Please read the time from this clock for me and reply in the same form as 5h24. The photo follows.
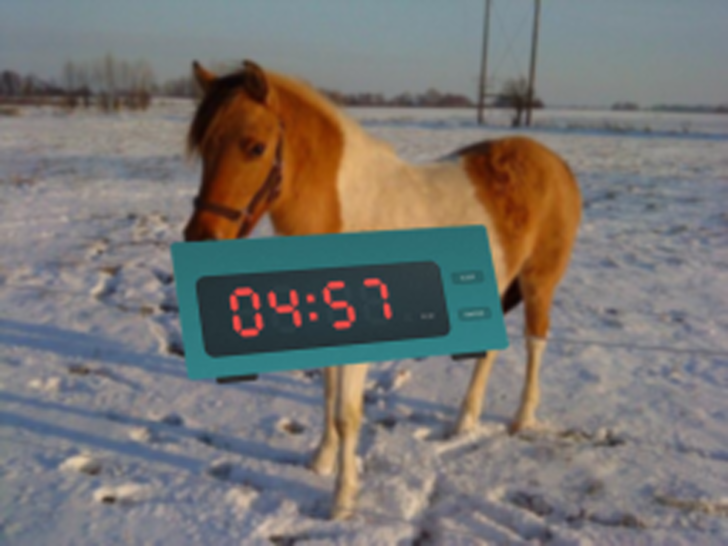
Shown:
4h57
